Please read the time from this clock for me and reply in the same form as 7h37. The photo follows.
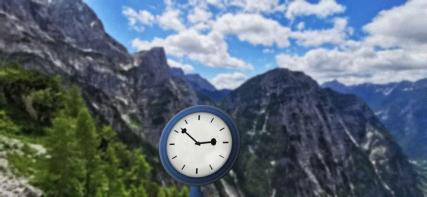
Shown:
2h52
